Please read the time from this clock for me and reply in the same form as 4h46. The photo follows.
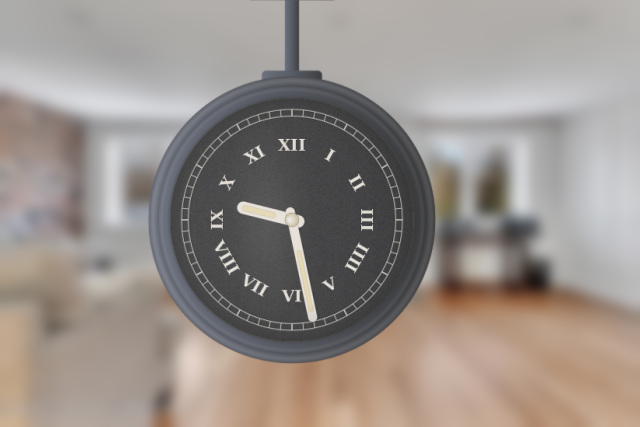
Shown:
9h28
